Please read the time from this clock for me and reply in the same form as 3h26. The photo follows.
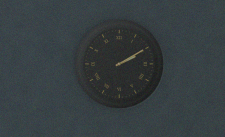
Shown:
2h10
